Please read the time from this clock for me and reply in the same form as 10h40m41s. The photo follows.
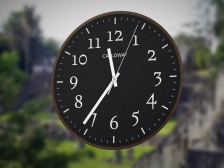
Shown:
11h36m04s
